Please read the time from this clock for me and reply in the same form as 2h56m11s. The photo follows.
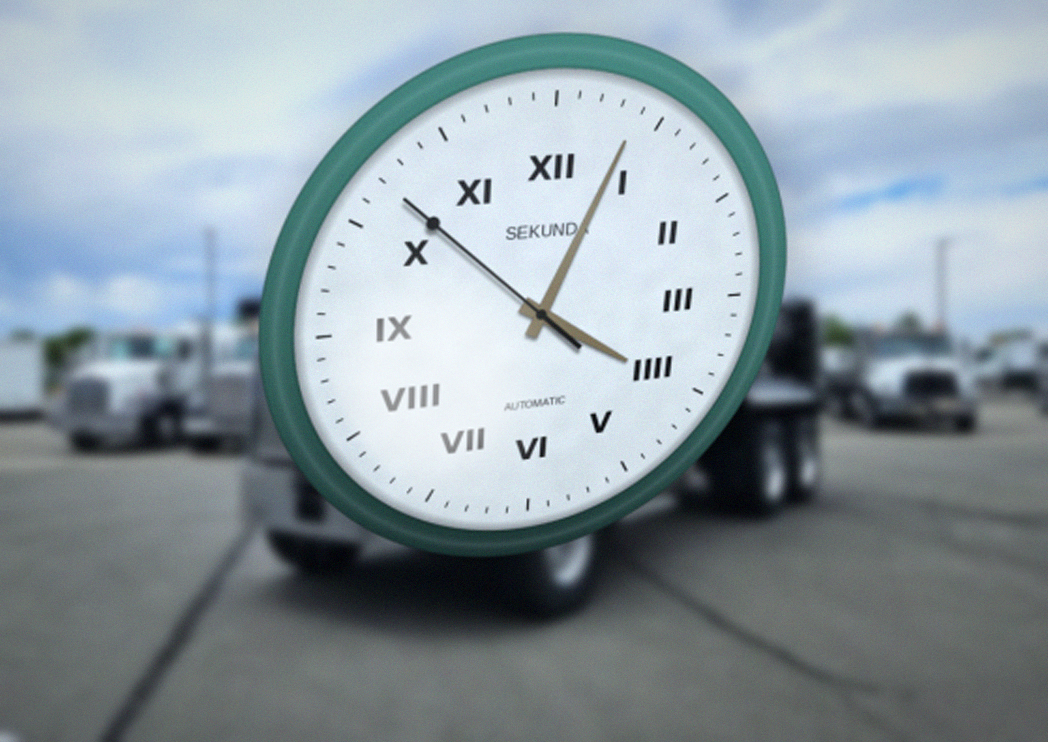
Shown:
4h03m52s
